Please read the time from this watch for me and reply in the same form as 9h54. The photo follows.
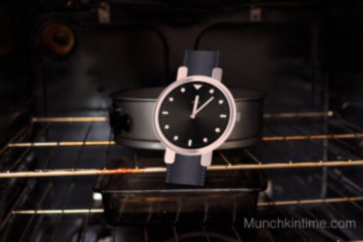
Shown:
12h07
